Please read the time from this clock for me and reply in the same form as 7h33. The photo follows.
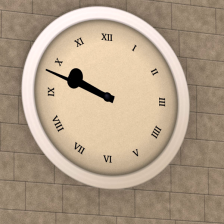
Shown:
9h48
